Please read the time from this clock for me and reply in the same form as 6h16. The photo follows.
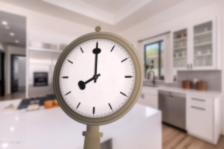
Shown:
8h00
